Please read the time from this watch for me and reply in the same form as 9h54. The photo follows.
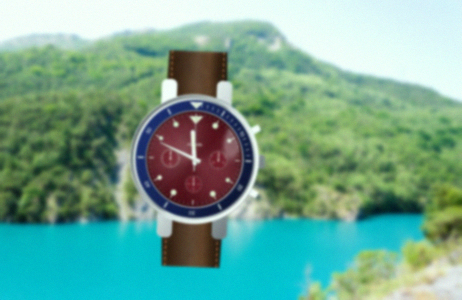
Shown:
11h49
